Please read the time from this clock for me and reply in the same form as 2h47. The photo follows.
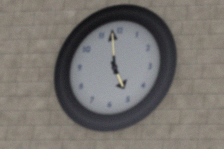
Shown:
4h58
